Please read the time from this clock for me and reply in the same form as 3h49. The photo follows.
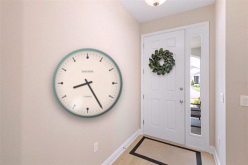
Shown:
8h25
